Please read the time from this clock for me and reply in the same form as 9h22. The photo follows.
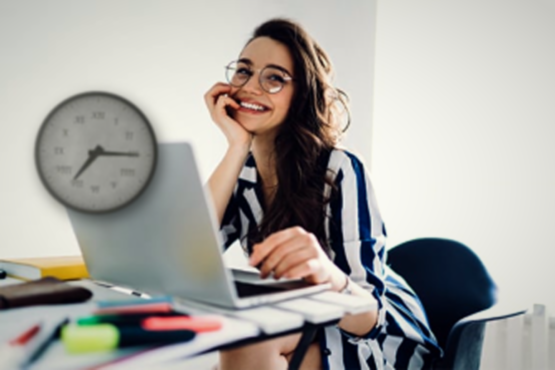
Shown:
7h15
